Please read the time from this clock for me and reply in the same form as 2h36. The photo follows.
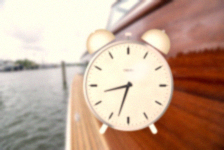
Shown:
8h33
